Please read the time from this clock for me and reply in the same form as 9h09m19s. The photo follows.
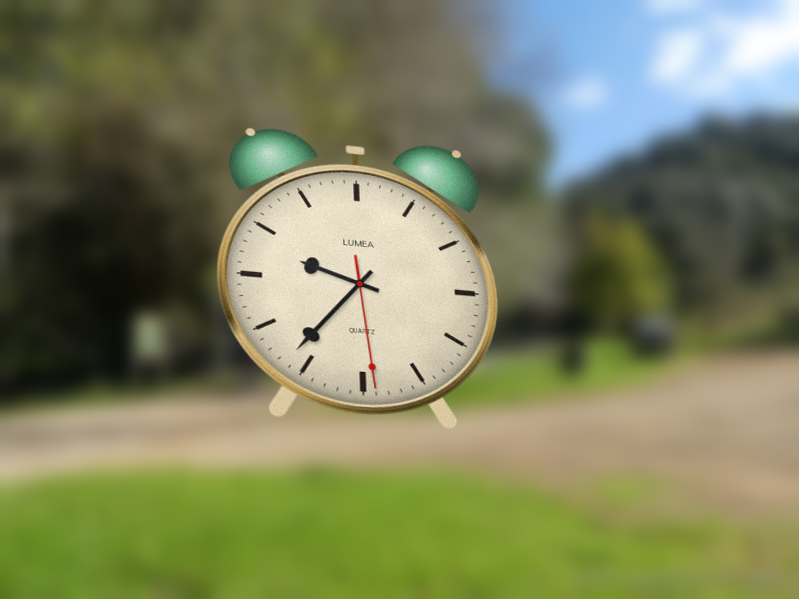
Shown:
9h36m29s
